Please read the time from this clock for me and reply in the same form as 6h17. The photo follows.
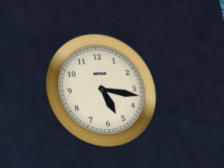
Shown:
5h17
